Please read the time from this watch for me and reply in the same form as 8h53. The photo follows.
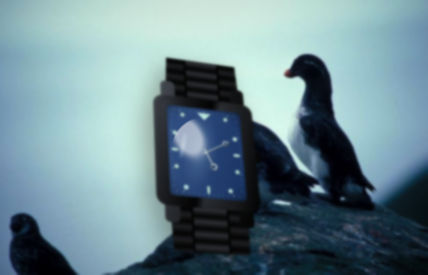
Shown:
5h10
